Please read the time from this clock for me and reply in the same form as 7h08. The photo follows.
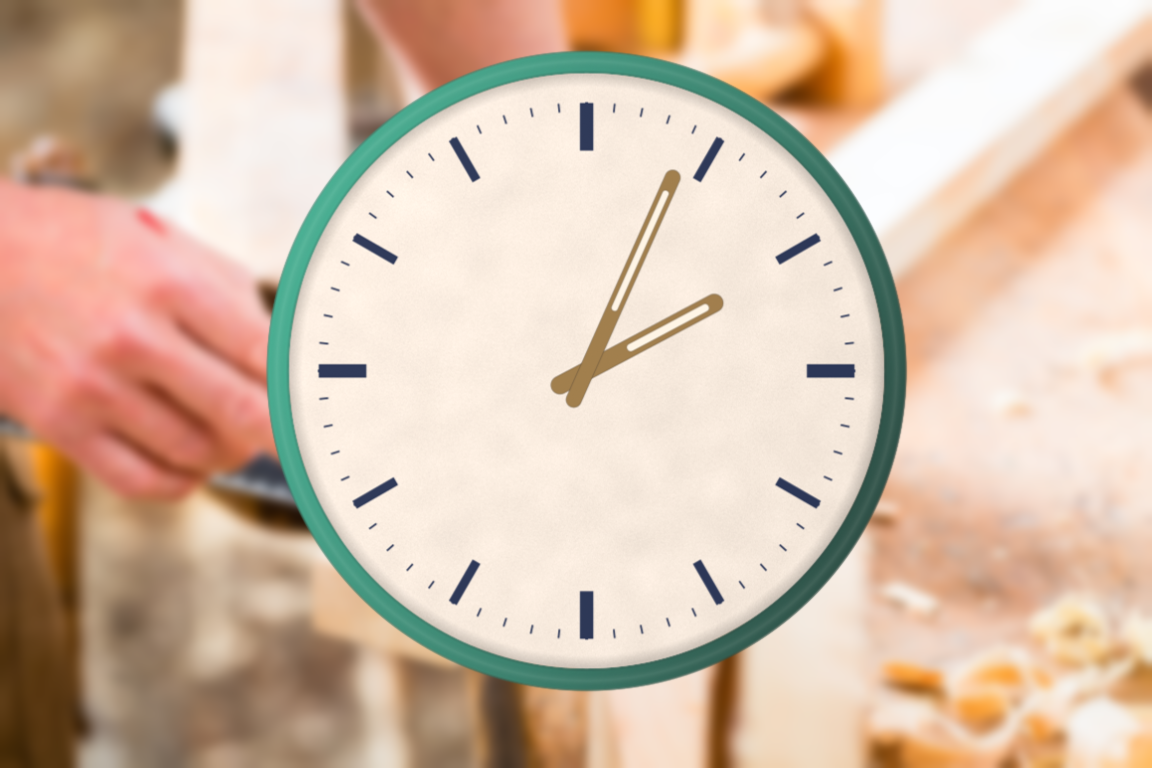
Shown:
2h04
